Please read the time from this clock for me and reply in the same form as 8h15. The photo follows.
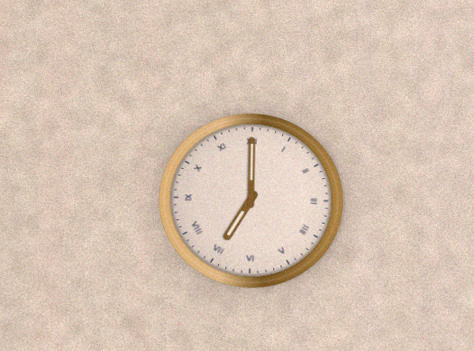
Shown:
7h00
